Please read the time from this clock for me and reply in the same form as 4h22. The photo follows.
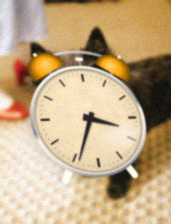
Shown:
3h34
